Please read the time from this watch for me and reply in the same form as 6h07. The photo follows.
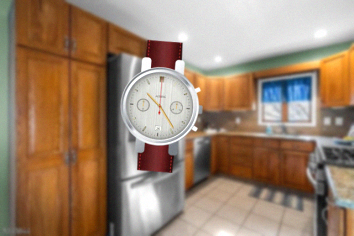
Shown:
10h24
